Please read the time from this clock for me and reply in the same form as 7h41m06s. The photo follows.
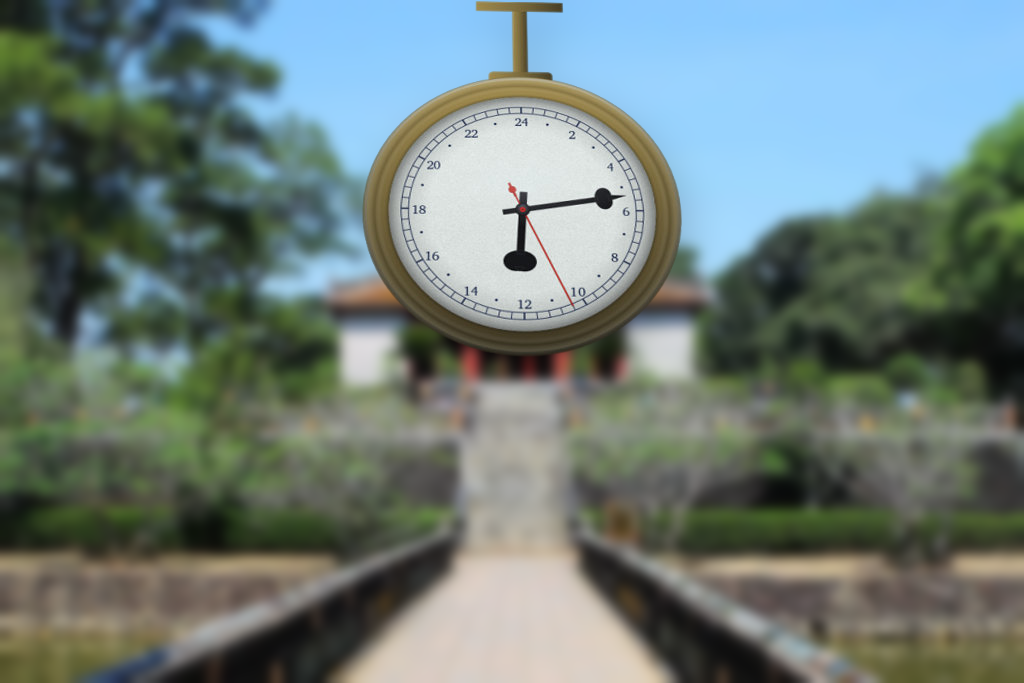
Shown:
12h13m26s
